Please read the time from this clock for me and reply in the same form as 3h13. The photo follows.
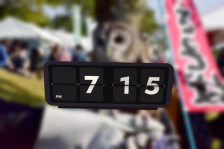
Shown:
7h15
